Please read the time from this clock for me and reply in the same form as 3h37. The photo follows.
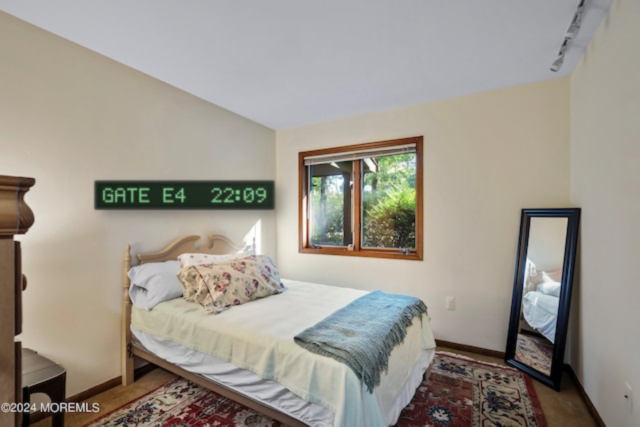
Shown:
22h09
